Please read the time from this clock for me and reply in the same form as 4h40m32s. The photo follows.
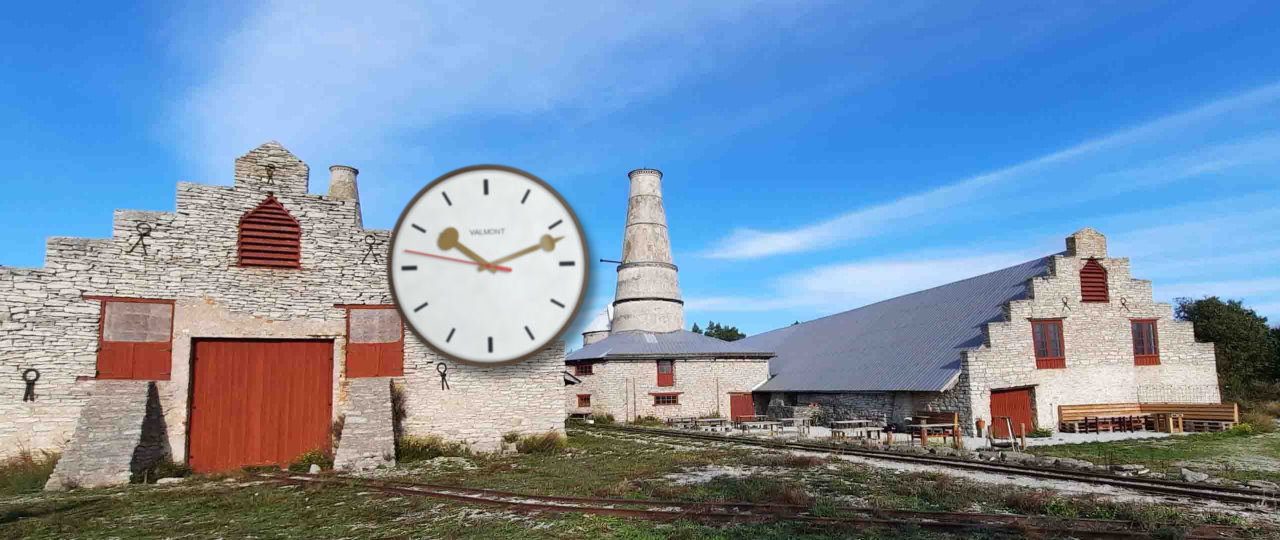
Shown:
10h11m47s
